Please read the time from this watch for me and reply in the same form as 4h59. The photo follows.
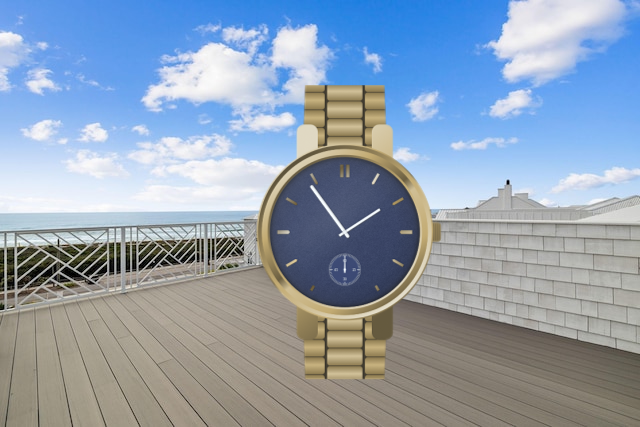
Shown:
1h54
